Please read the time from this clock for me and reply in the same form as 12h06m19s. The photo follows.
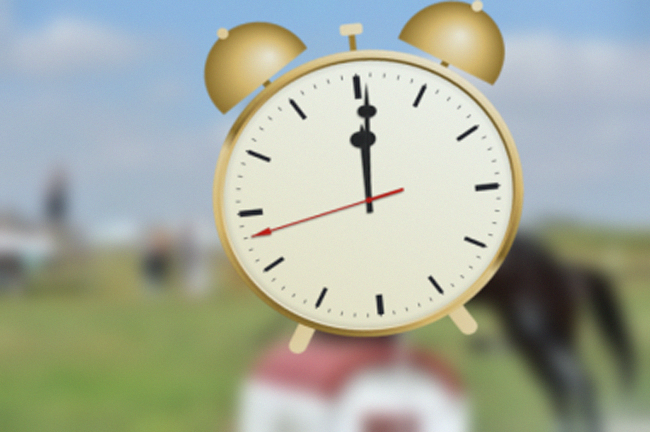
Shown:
12h00m43s
